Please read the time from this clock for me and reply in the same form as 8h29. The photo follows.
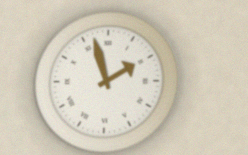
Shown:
1h57
